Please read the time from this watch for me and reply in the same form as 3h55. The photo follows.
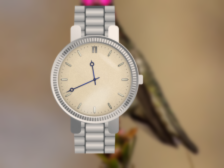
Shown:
11h41
